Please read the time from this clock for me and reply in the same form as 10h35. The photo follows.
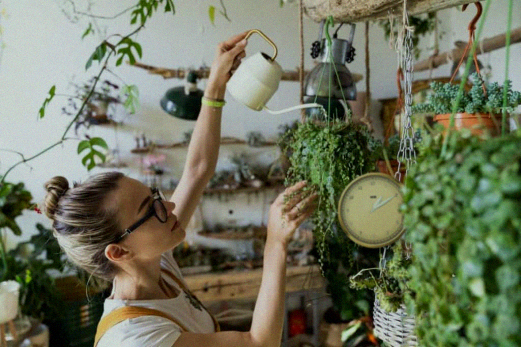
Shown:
1h10
